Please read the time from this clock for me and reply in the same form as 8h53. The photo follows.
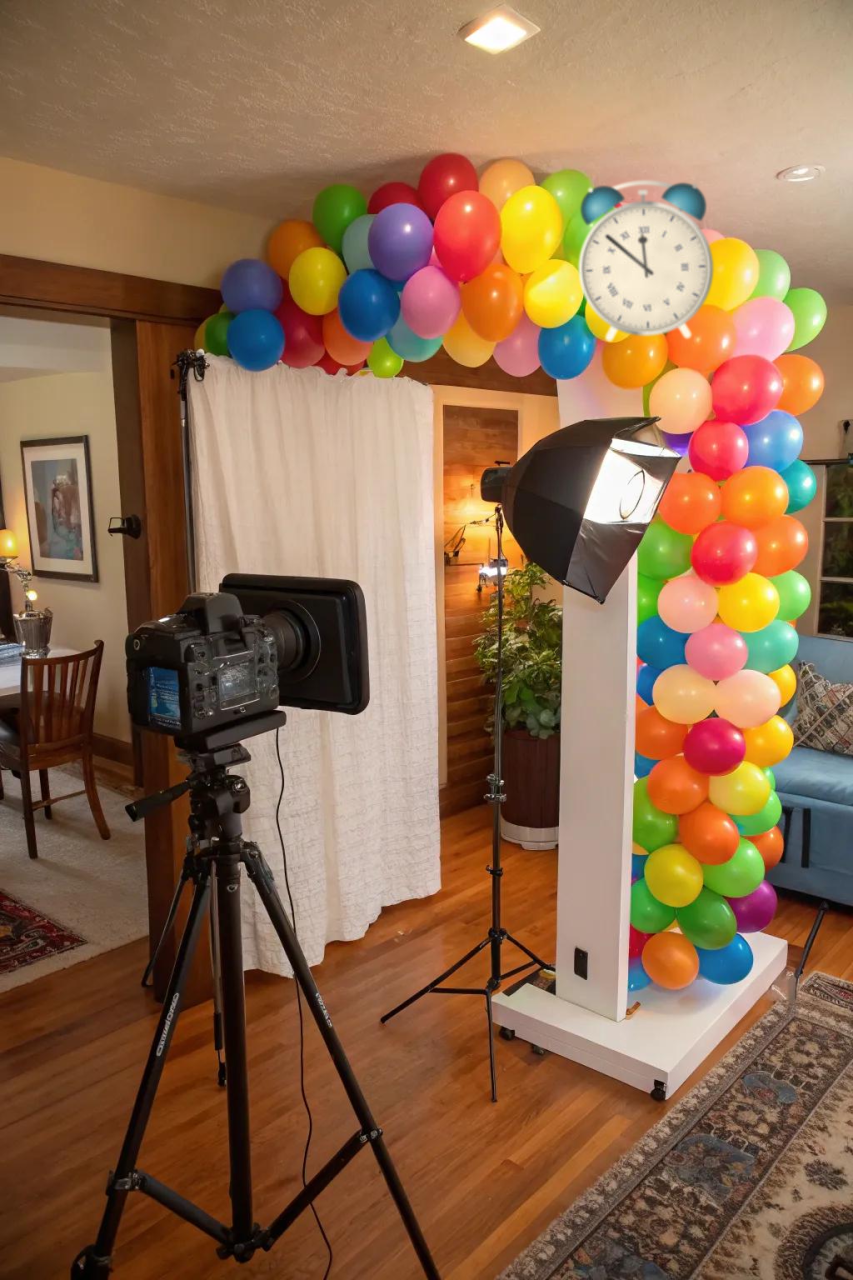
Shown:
11h52
